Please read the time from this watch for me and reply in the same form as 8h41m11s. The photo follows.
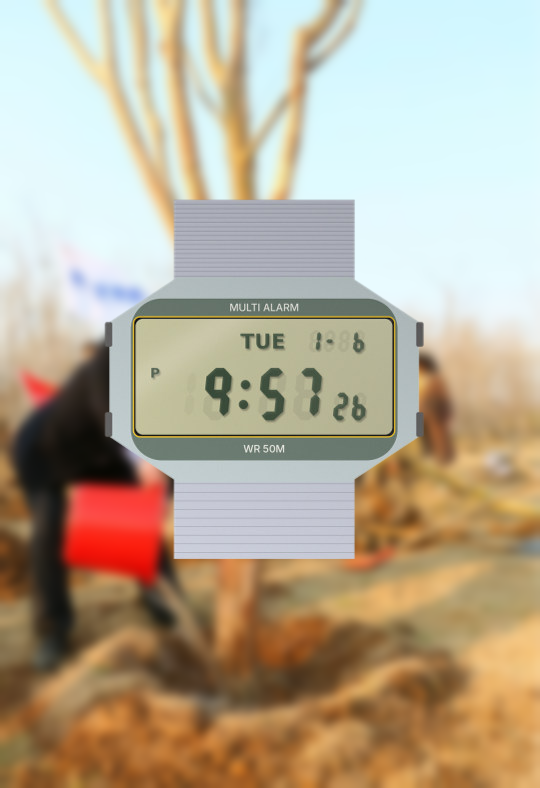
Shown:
9h57m26s
